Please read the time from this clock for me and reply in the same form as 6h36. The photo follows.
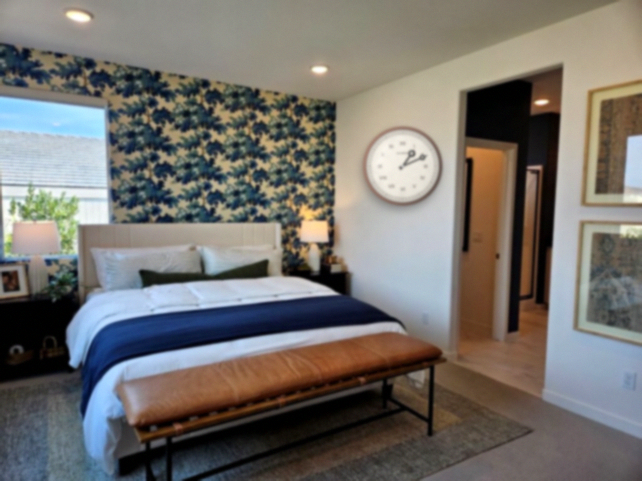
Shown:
1h11
